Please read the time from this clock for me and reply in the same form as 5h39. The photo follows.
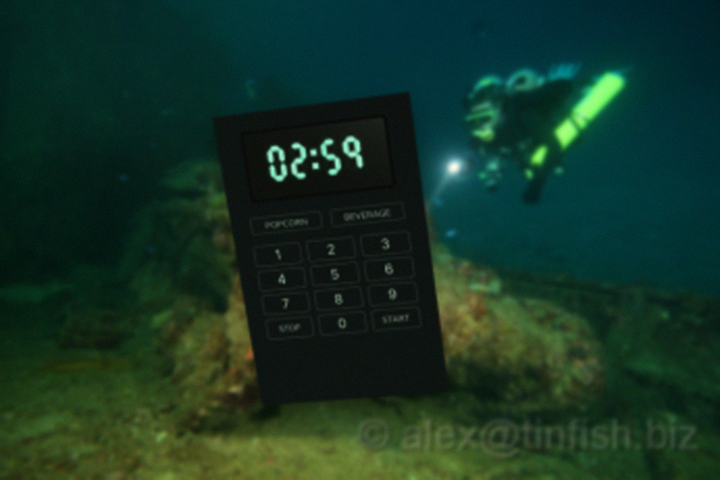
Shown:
2h59
